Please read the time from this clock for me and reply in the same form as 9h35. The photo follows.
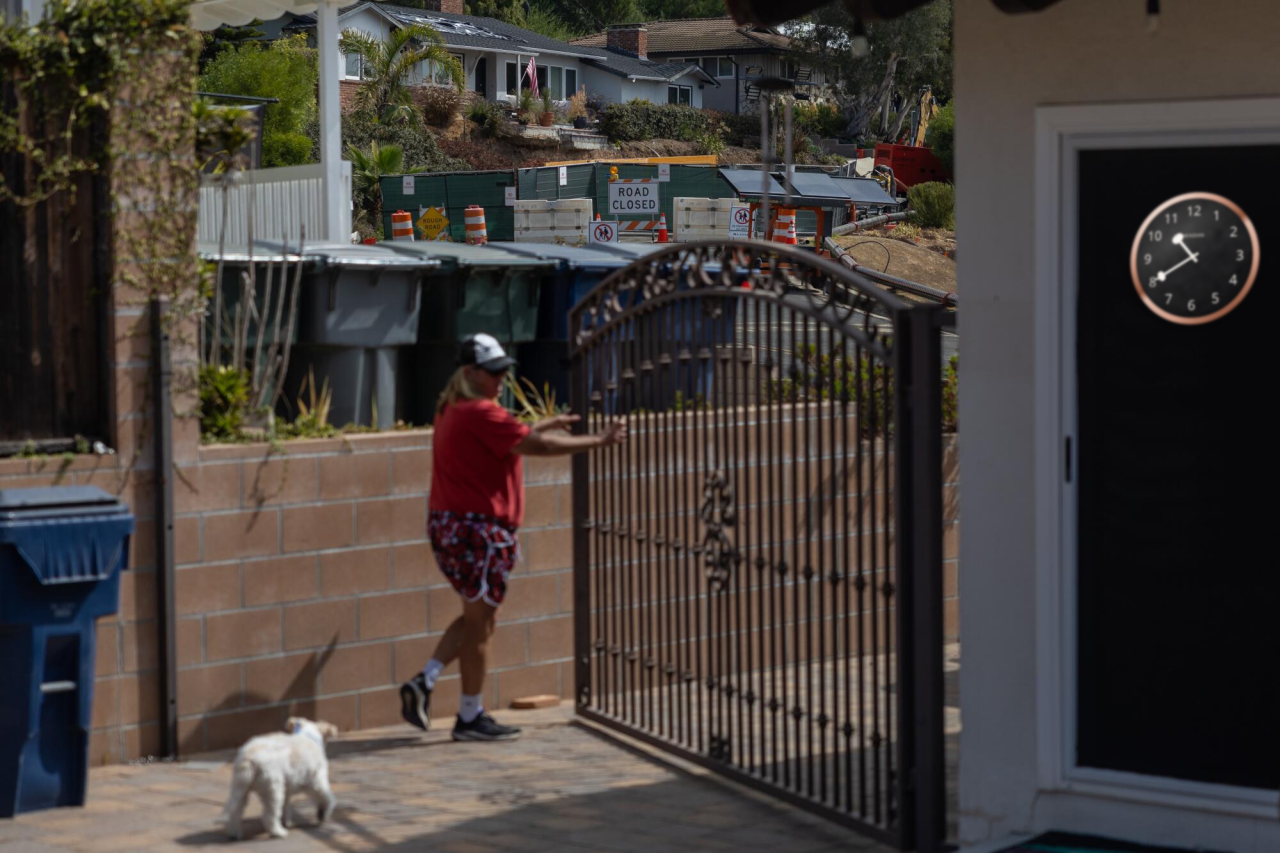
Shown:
10h40
